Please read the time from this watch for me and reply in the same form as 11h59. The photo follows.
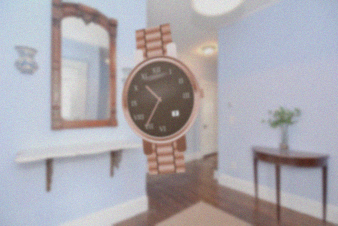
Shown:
10h36
